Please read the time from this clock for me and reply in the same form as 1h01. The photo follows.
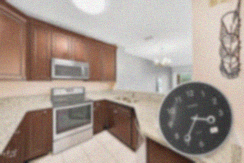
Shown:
3h36
